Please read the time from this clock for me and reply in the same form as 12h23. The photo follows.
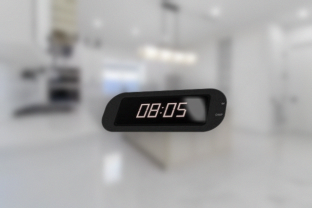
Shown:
8h05
